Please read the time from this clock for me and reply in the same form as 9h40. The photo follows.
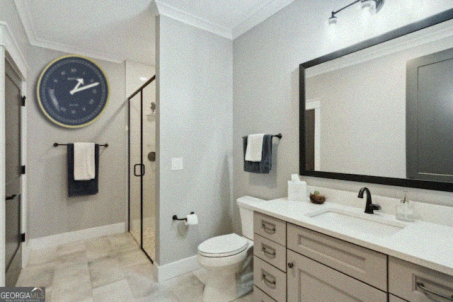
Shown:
1h12
